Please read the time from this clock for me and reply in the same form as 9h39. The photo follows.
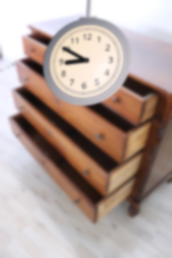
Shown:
8h50
